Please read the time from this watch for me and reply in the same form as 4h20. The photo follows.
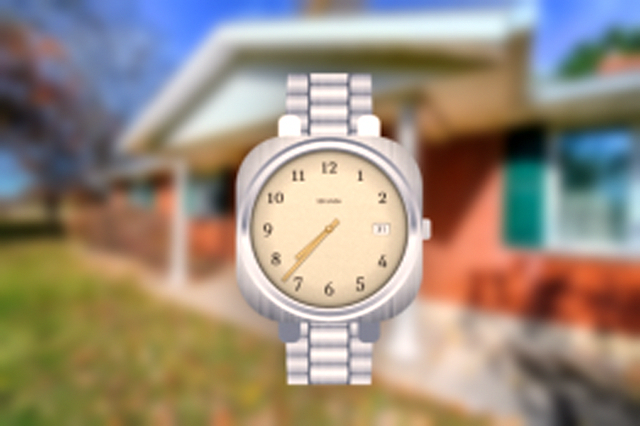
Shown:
7h37
